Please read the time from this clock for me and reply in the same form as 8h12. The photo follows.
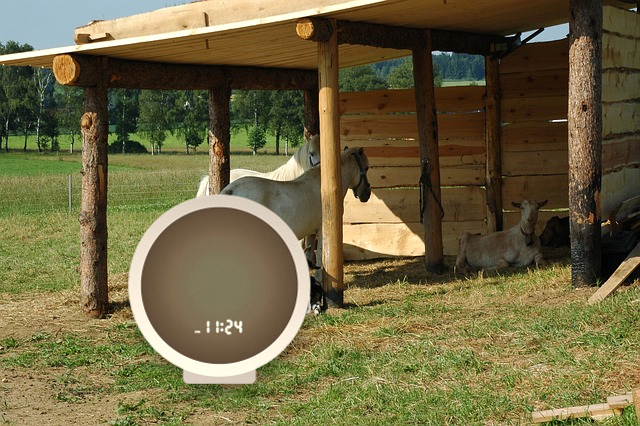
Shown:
11h24
